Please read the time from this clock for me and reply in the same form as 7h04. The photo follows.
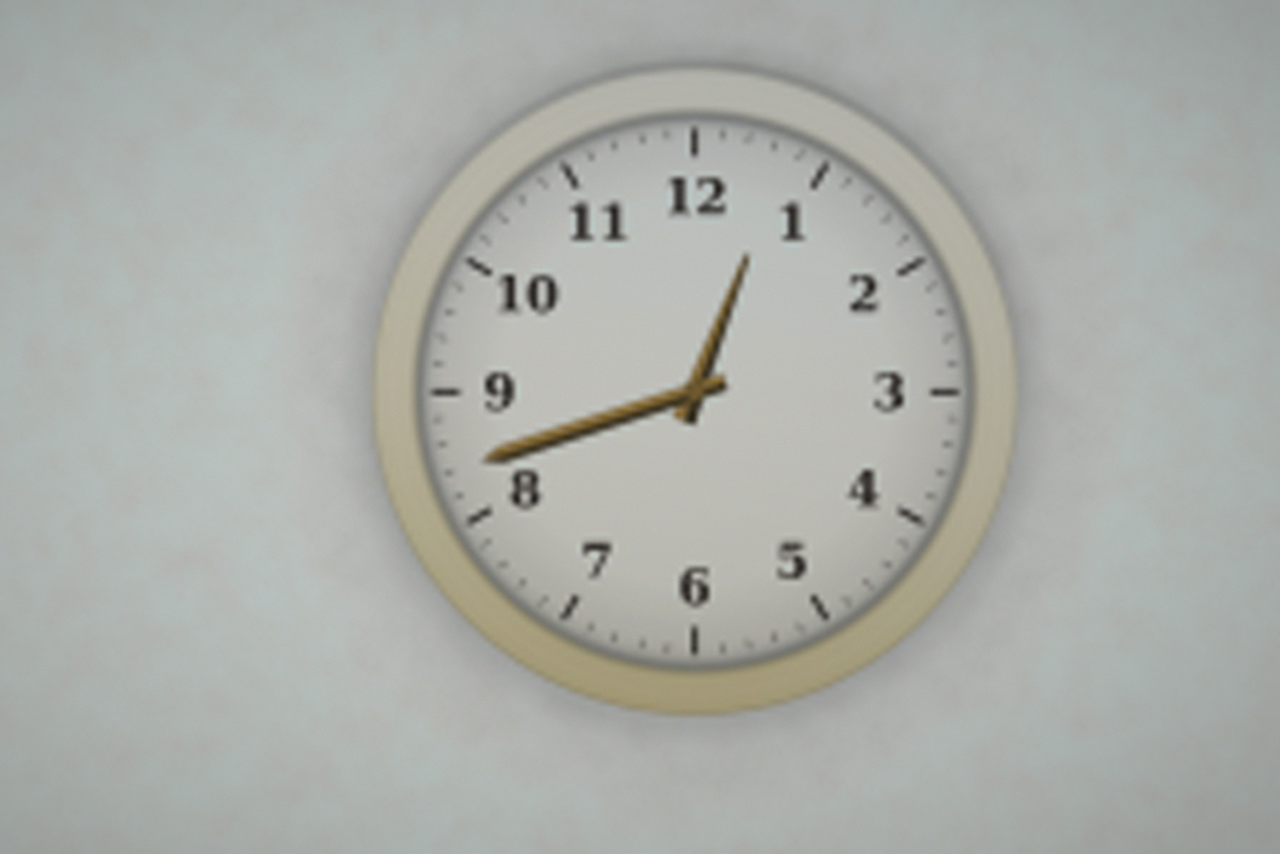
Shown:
12h42
